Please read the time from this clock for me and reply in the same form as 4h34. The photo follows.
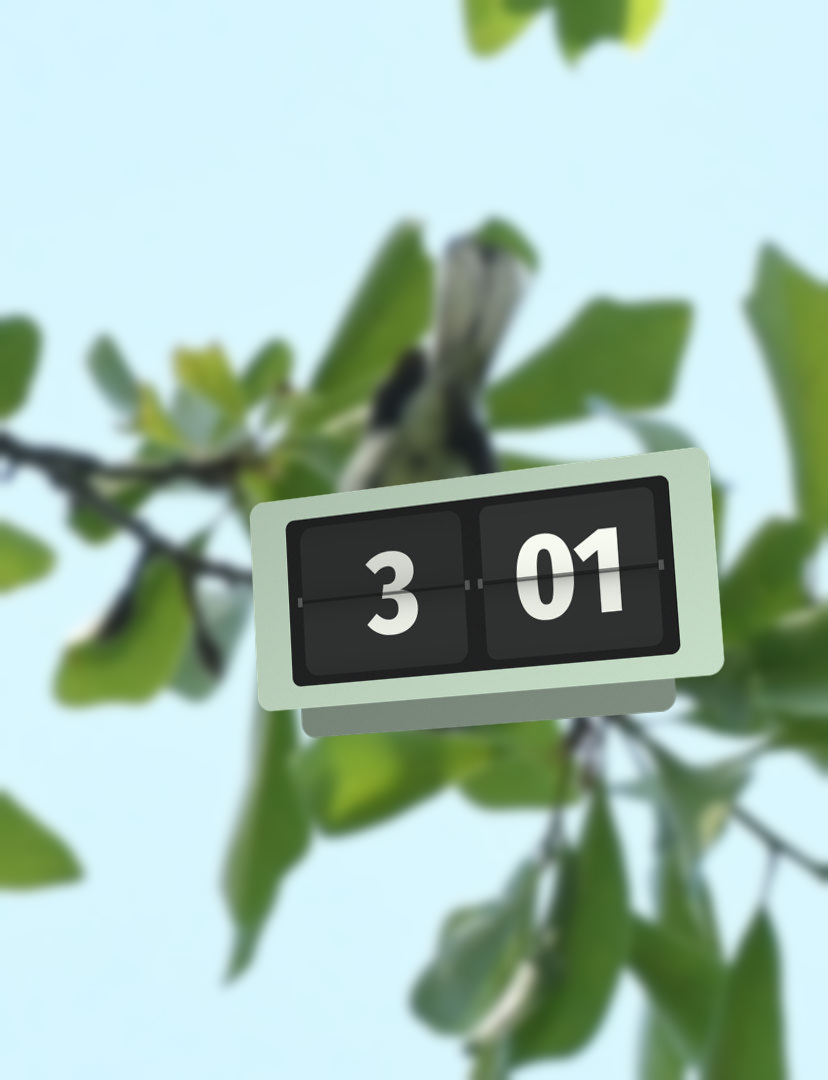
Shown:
3h01
